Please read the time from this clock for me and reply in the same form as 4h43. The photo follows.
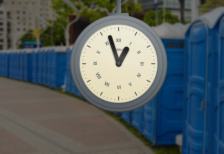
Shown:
12h57
